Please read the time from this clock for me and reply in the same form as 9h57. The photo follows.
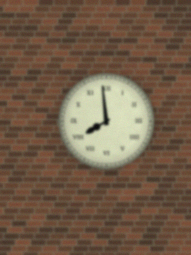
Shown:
7h59
